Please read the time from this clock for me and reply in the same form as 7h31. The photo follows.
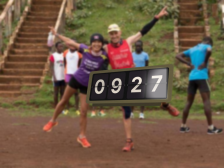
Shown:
9h27
